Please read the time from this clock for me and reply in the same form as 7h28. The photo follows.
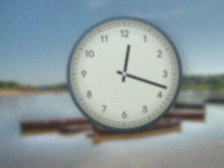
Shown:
12h18
